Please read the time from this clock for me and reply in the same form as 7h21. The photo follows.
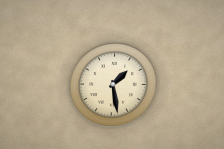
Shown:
1h28
